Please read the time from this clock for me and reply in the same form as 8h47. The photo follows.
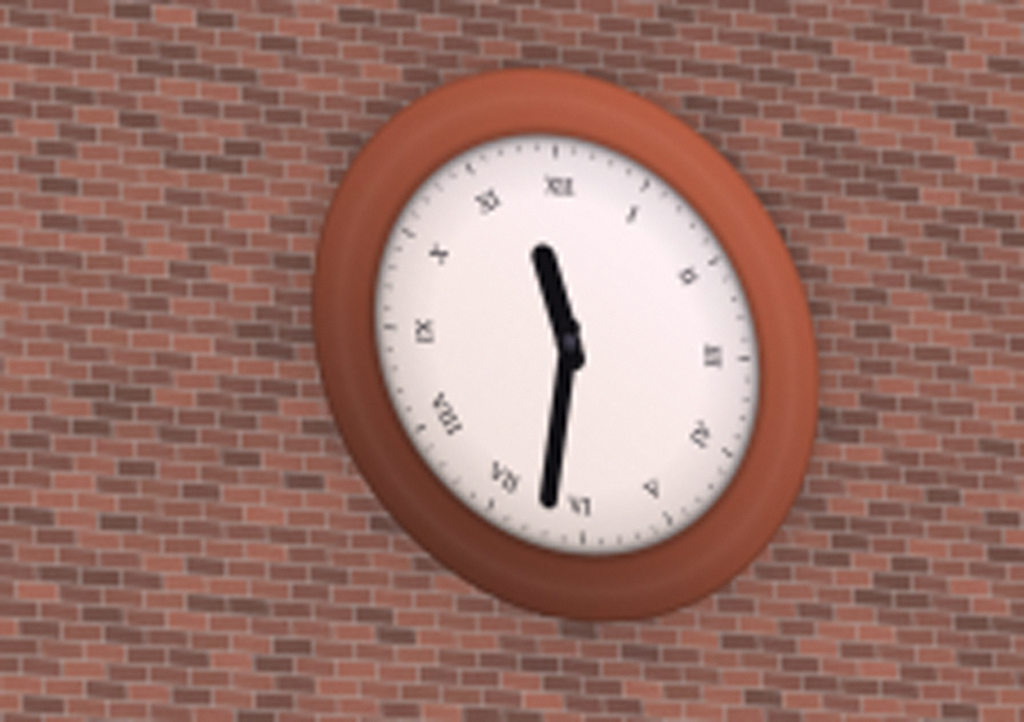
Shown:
11h32
